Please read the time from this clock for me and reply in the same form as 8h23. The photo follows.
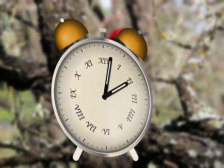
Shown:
2h02
